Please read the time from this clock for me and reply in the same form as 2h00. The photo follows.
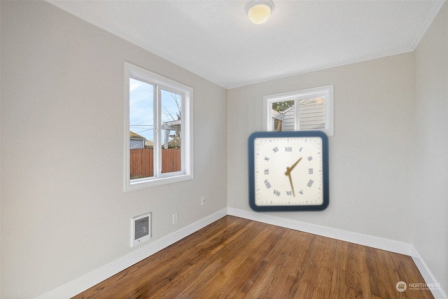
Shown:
1h28
